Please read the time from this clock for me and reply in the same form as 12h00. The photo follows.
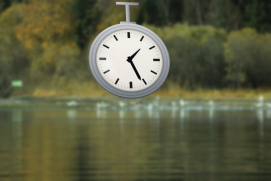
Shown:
1h26
